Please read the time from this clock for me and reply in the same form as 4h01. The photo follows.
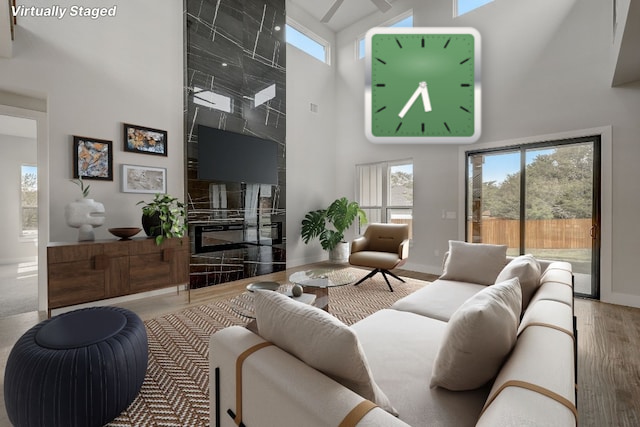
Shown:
5h36
